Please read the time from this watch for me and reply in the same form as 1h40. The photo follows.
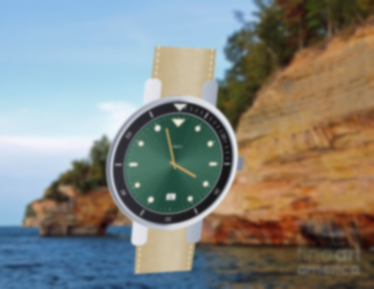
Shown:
3h57
